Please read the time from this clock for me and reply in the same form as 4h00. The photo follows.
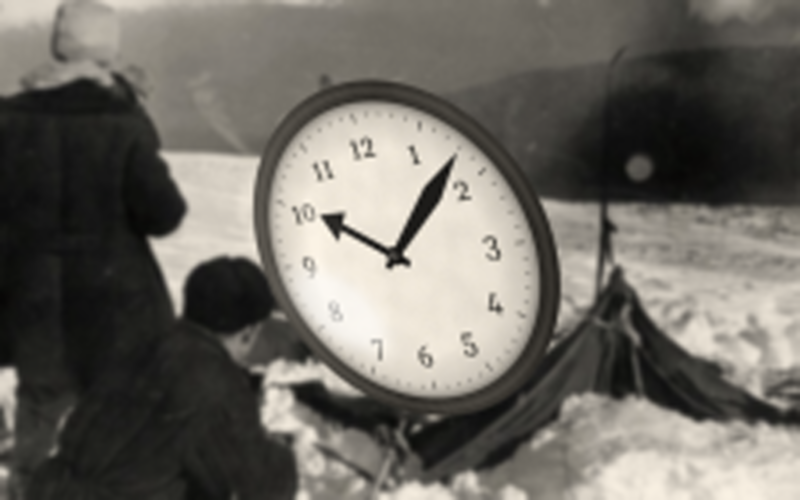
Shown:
10h08
